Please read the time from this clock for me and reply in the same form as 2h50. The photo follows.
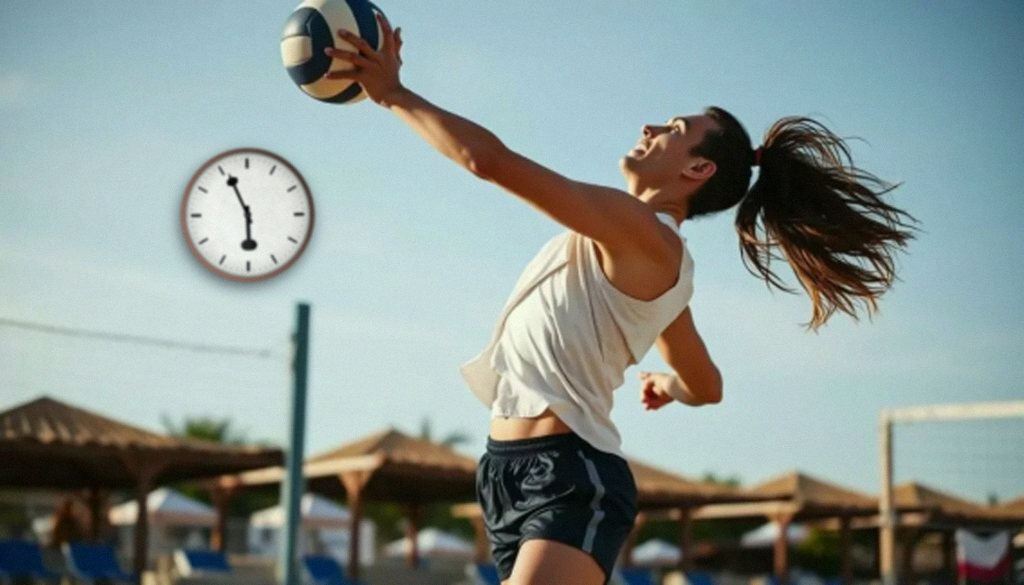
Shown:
5h56
